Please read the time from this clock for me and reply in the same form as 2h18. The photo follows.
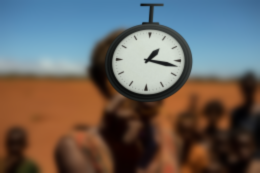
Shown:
1h17
